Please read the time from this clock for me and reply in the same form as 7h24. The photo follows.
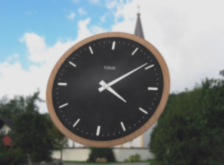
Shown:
4h09
